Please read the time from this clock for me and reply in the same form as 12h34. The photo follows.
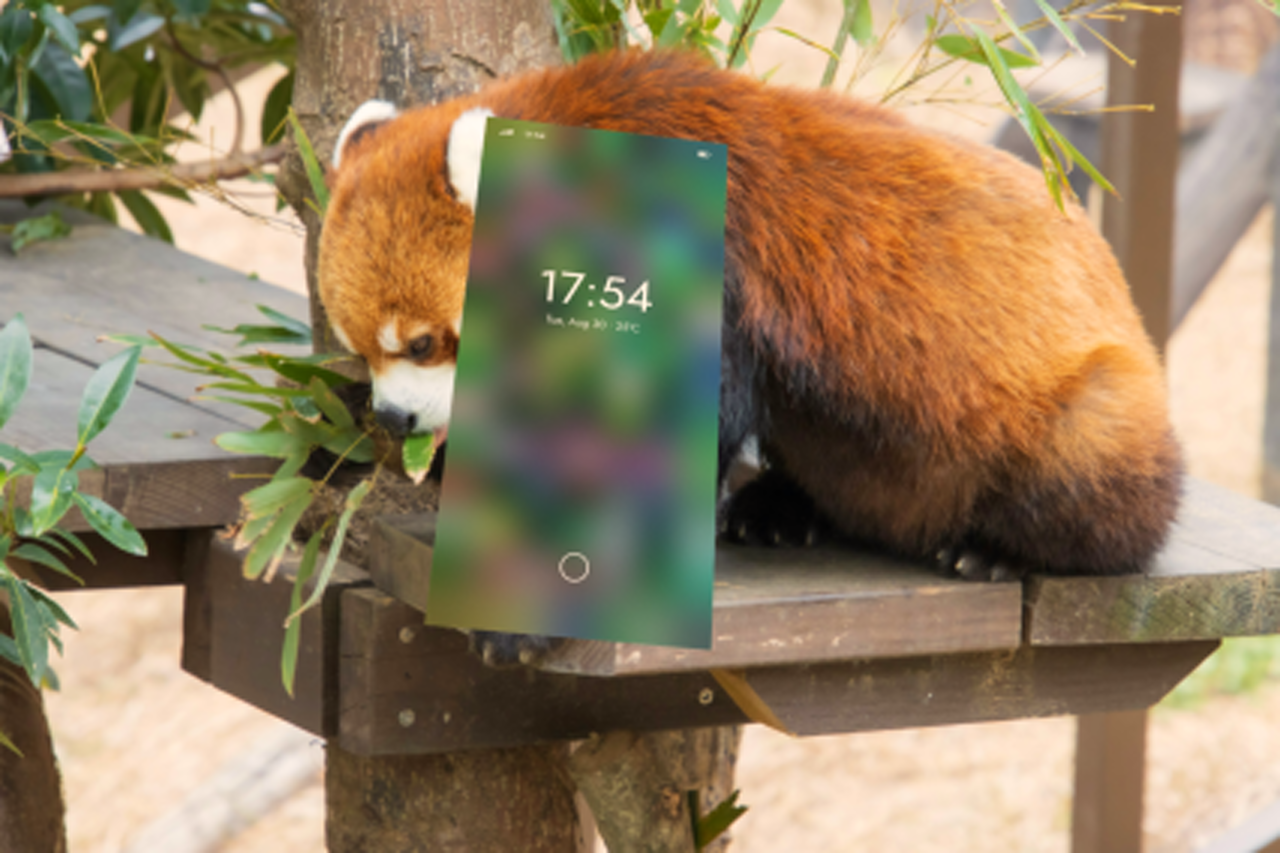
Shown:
17h54
